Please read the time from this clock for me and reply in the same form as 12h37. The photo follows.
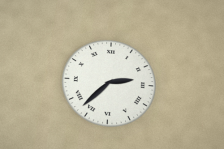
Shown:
2h37
